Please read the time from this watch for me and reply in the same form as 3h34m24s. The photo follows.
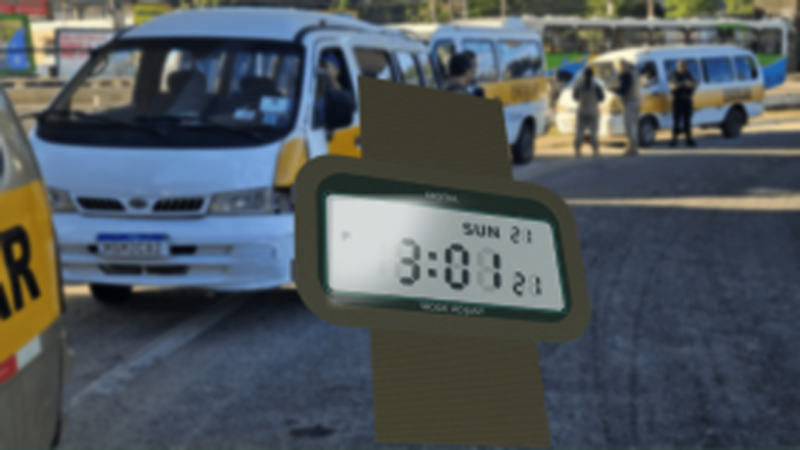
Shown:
3h01m21s
